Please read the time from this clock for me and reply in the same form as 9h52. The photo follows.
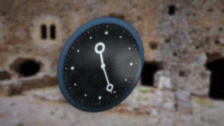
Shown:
11h26
